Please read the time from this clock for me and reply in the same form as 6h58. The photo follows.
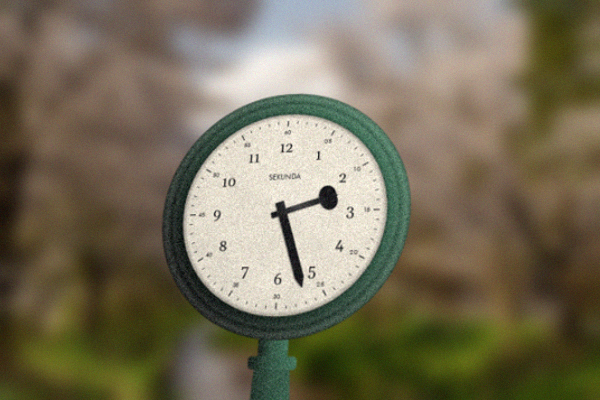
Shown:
2h27
